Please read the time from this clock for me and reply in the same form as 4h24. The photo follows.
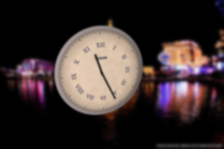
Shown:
11h26
